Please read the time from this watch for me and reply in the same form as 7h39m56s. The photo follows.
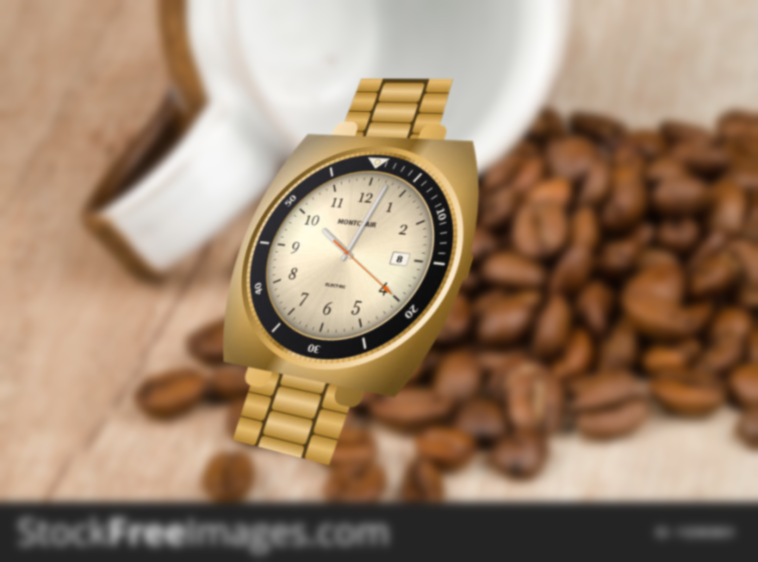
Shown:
10h02m20s
